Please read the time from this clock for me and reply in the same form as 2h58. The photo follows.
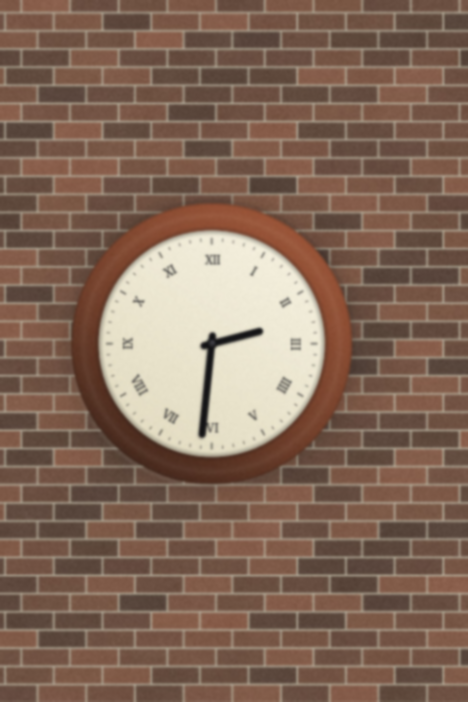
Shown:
2h31
